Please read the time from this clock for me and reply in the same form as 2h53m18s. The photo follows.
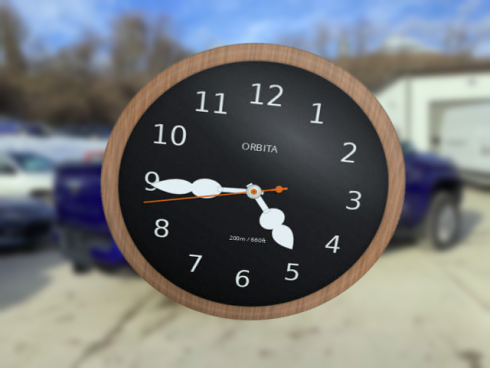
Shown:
4h44m43s
